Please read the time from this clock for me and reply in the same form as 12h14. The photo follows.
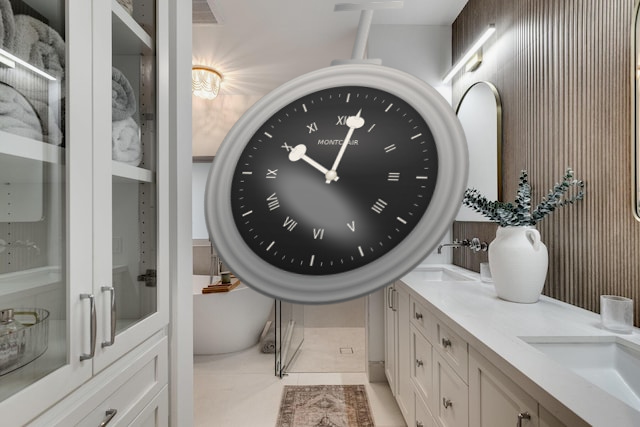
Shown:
10h02
